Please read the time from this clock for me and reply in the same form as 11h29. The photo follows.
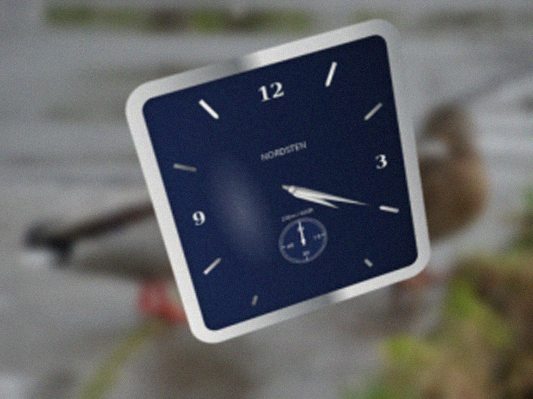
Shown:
4h20
